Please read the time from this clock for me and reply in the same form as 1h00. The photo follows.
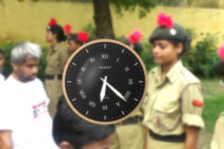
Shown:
6h22
